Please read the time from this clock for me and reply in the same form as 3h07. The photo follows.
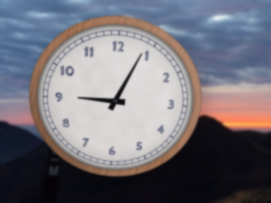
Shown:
9h04
